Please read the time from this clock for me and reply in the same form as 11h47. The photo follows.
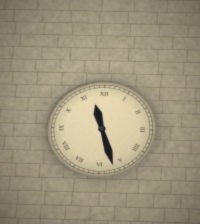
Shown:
11h27
